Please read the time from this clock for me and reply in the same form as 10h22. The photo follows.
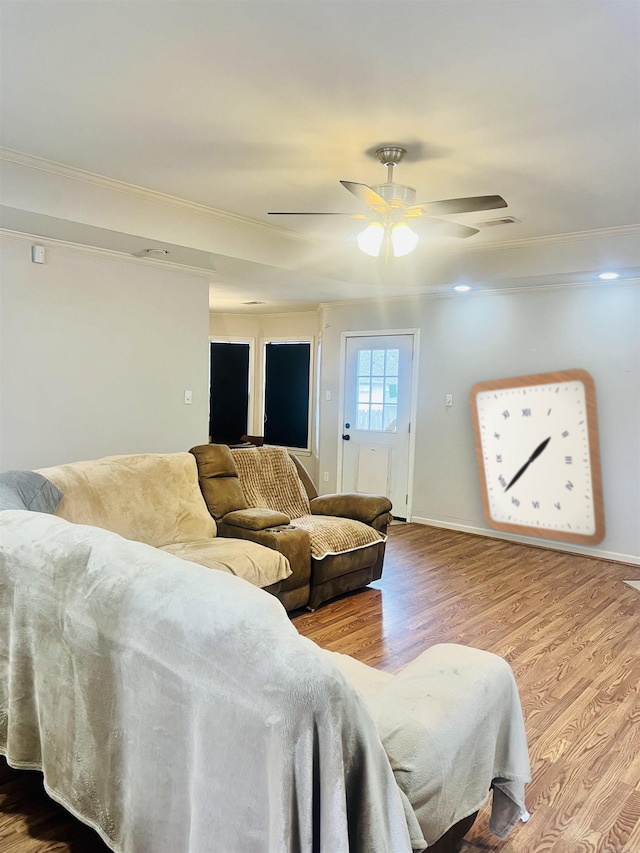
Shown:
1h38
